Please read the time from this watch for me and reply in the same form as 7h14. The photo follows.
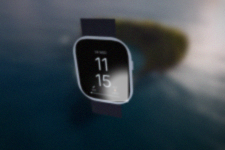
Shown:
11h15
